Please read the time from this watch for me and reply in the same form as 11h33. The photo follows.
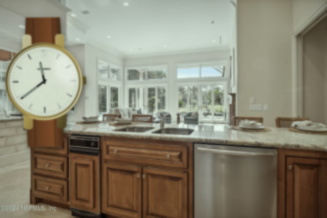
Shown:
11h39
